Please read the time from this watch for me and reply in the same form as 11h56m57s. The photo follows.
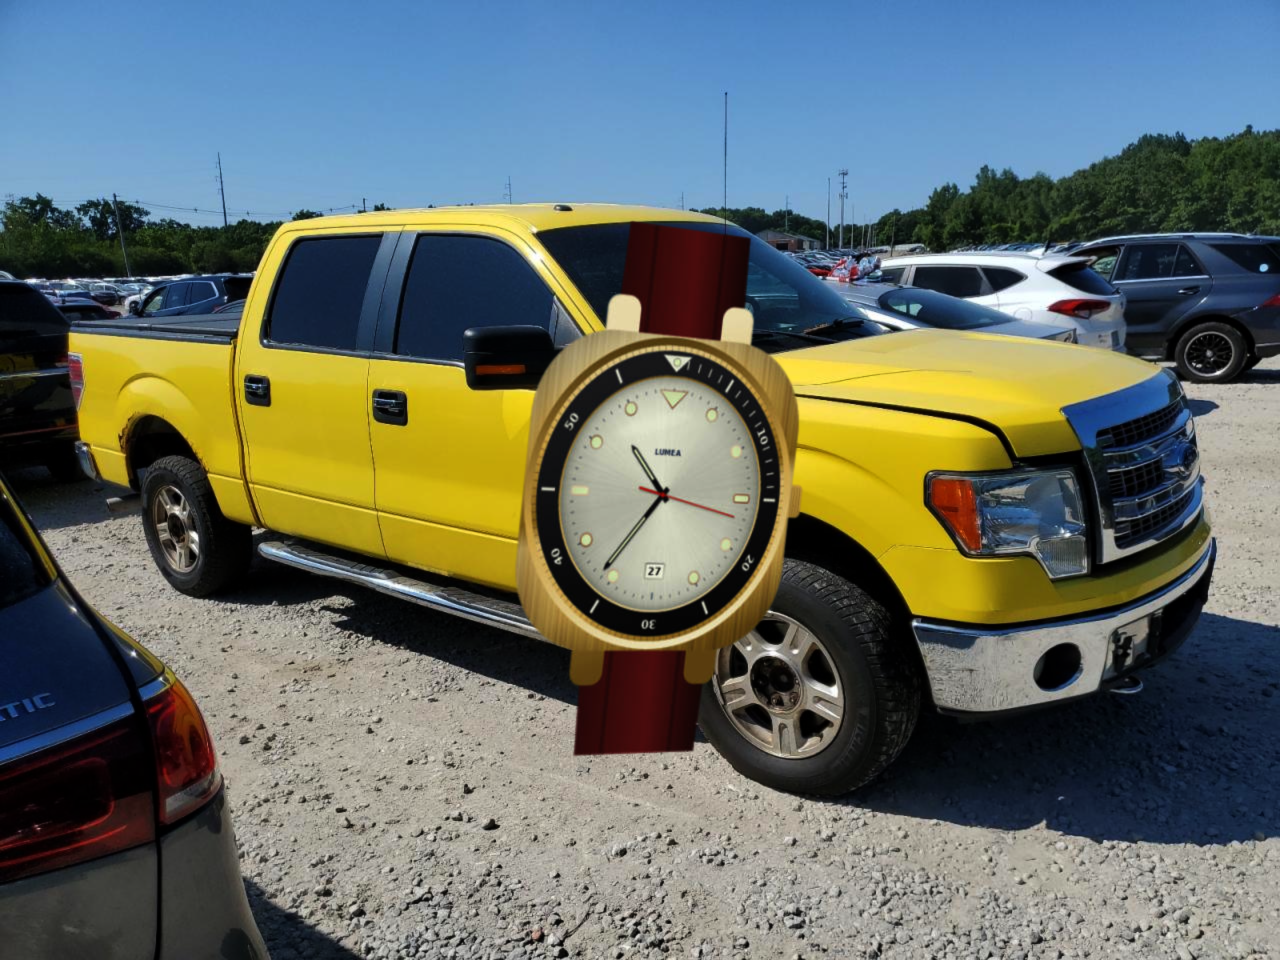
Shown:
10h36m17s
